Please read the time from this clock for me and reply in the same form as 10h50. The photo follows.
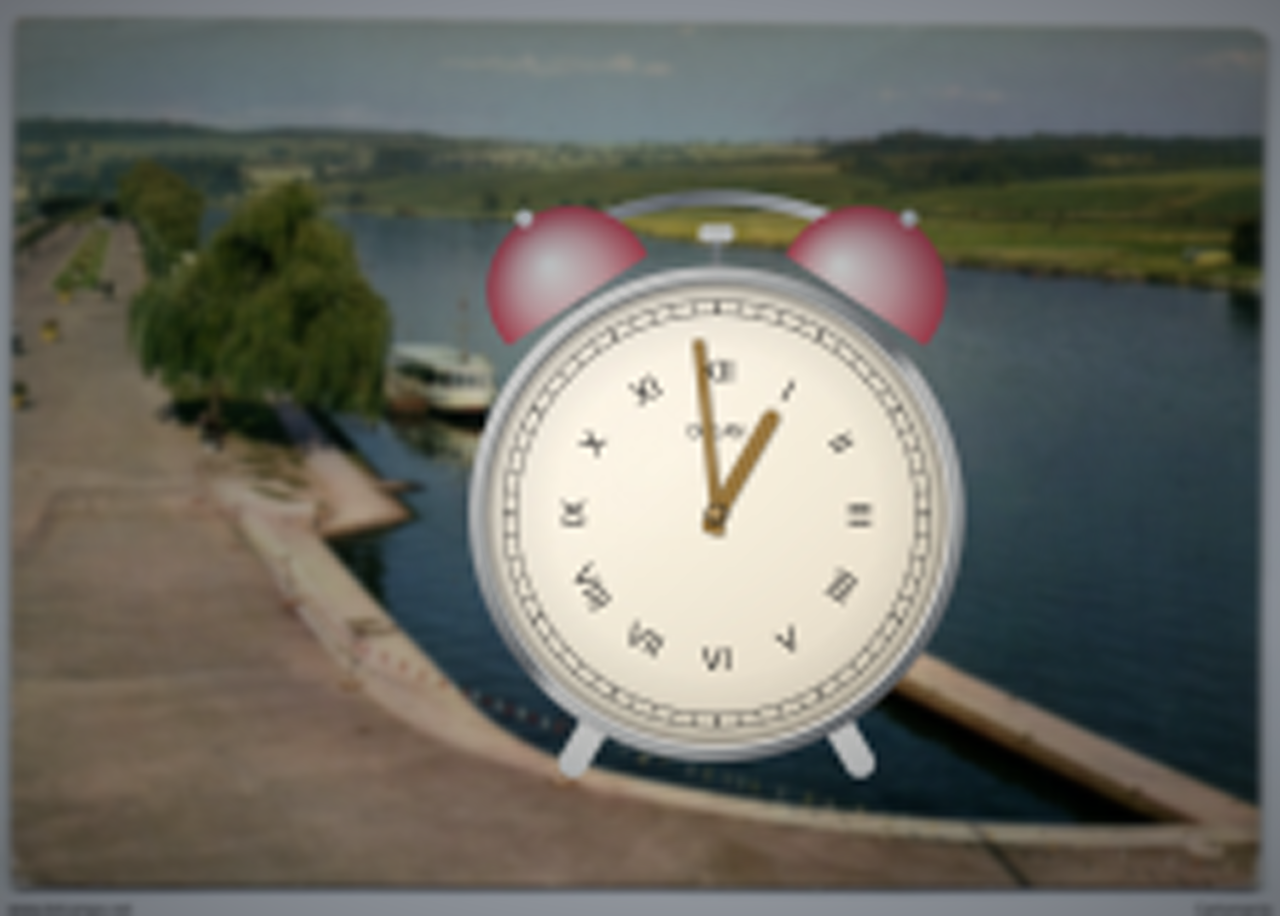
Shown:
12h59
